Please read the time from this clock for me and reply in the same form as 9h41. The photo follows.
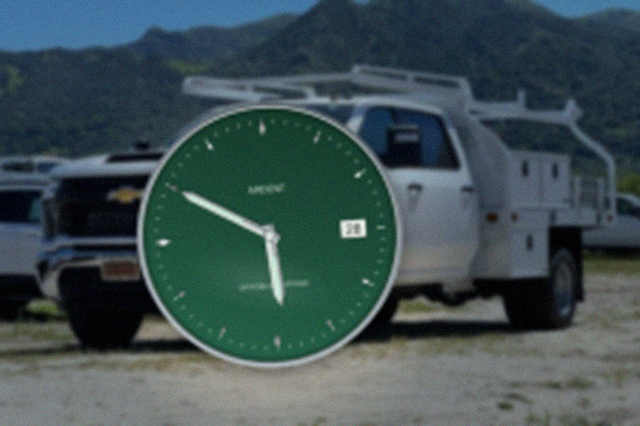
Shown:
5h50
